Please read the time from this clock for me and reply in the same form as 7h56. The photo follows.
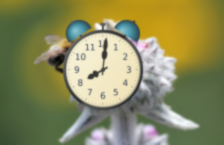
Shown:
8h01
